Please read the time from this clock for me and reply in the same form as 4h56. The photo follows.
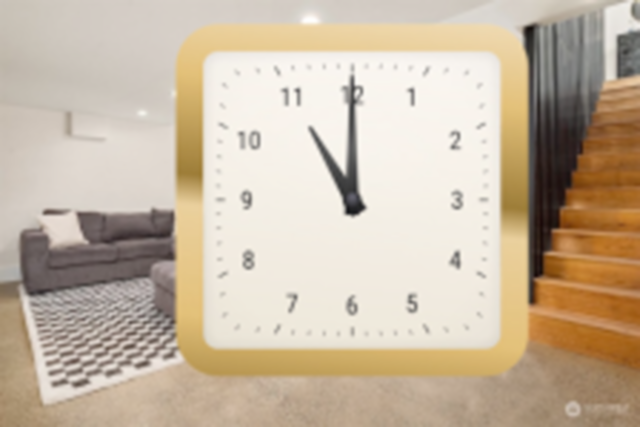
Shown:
11h00
